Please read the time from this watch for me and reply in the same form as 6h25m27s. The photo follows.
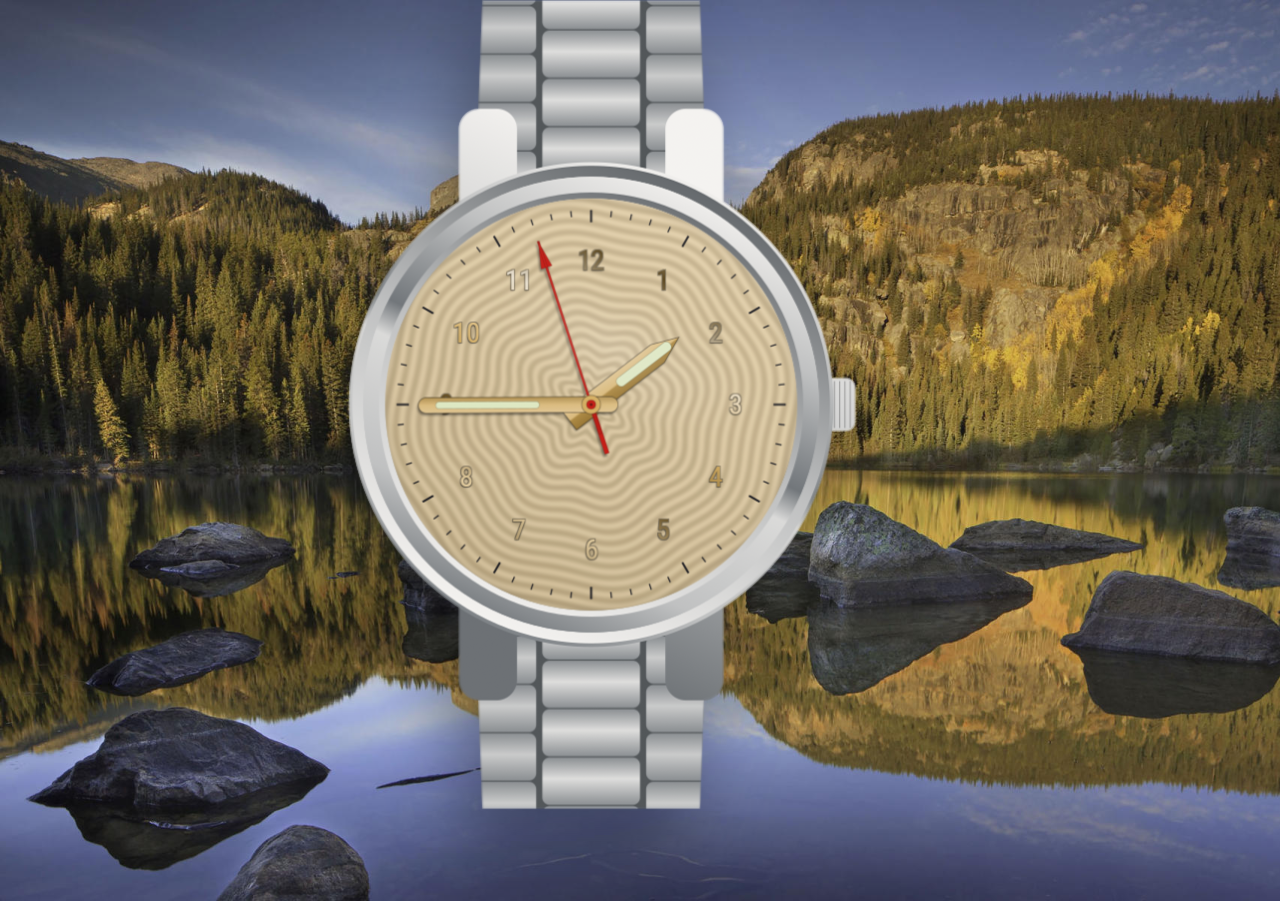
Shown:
1h44m57s
